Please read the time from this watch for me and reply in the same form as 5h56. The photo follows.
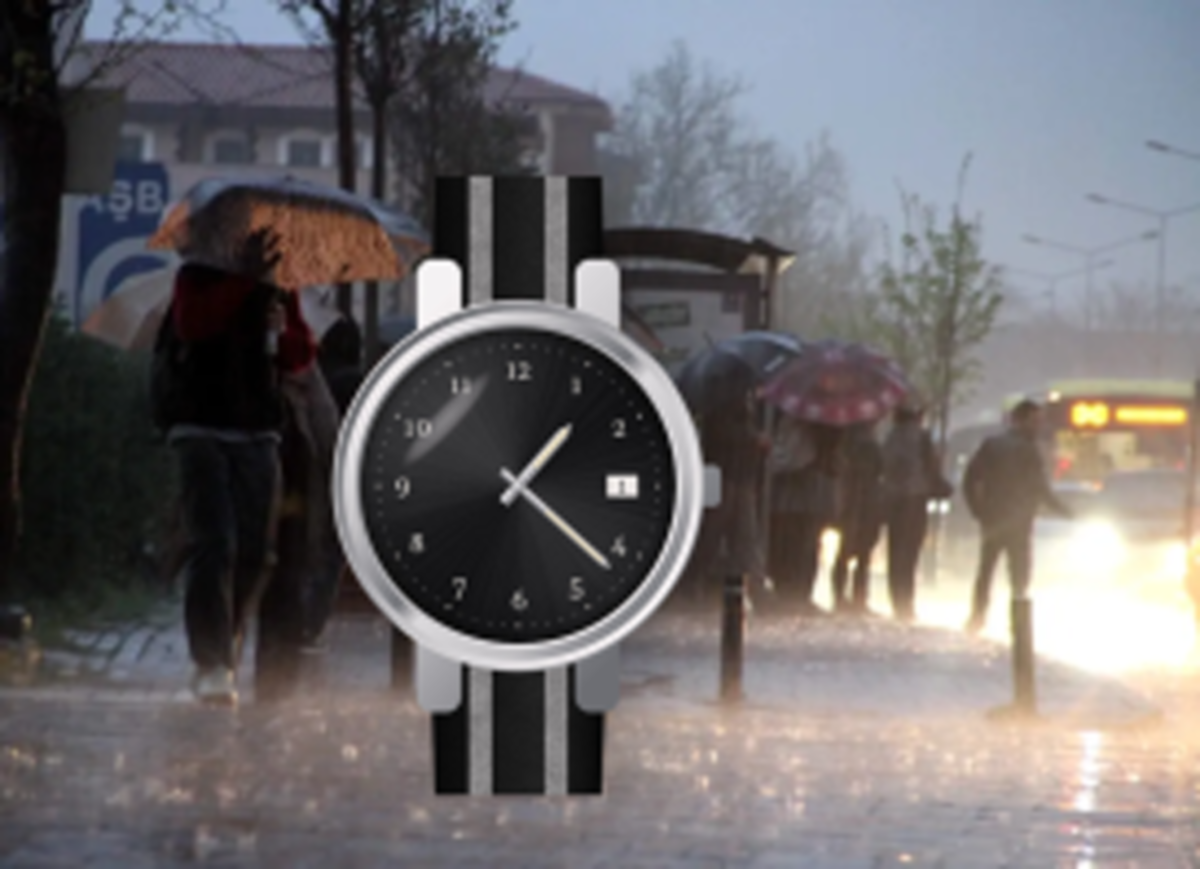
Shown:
1h22
